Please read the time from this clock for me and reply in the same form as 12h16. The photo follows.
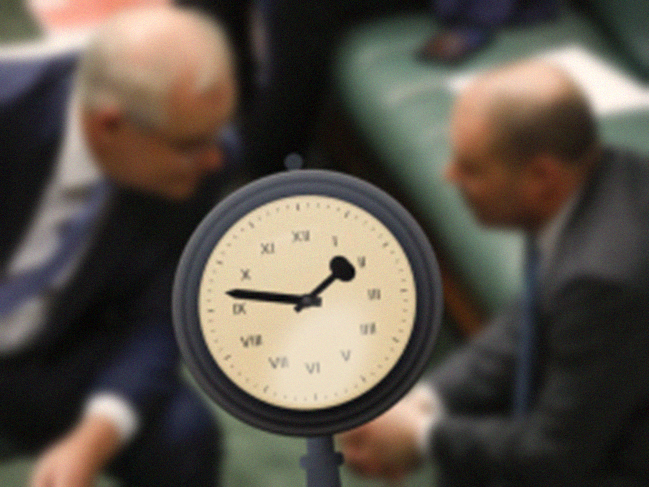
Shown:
1h47
